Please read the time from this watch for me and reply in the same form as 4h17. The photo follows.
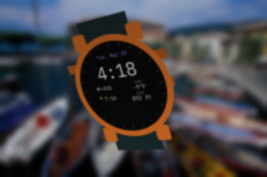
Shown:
4h18
